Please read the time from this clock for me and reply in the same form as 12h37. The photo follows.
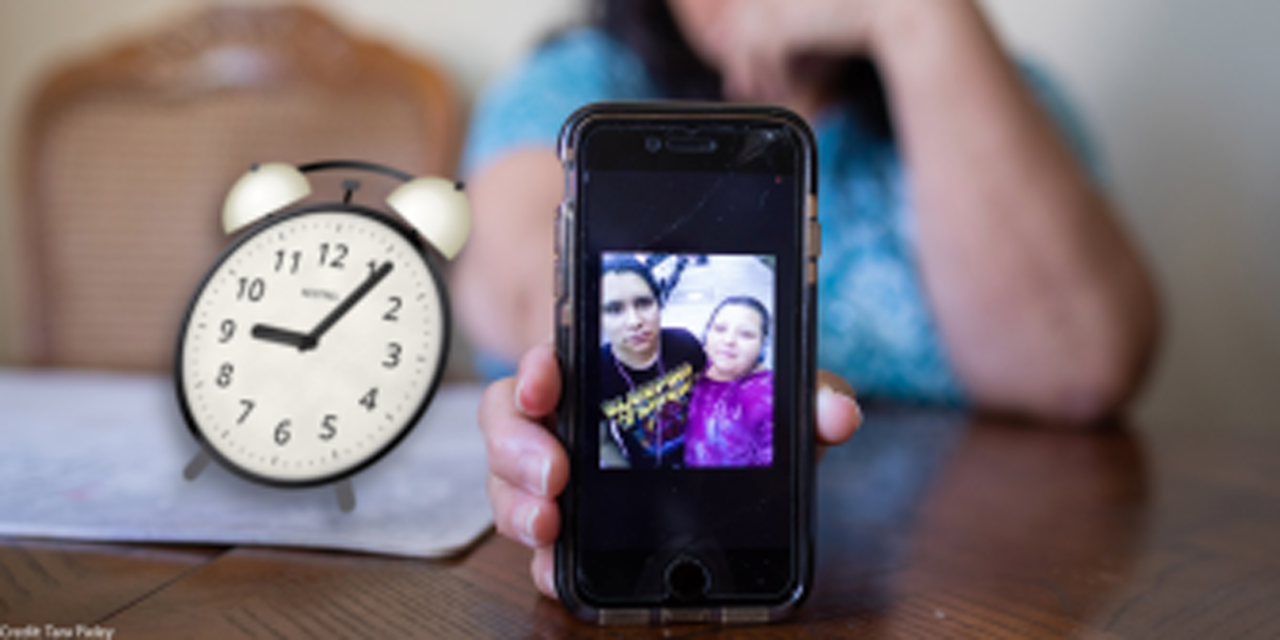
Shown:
9h06
